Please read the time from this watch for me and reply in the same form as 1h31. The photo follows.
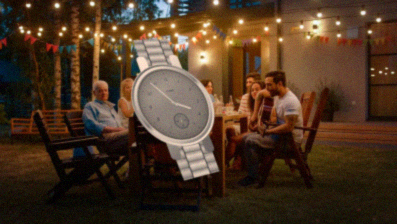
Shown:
3h54
